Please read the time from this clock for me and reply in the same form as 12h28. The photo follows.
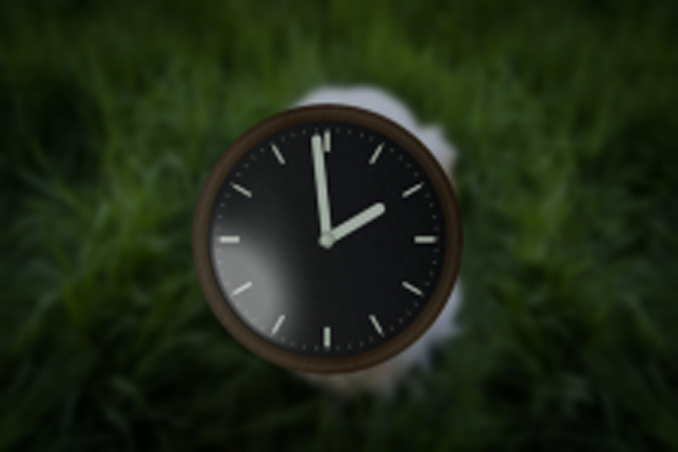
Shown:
1h59
